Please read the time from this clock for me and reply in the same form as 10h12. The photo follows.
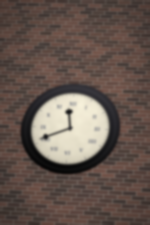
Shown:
11h41
